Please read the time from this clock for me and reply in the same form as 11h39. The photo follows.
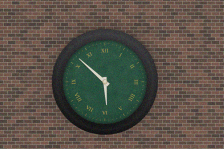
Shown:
5h52
